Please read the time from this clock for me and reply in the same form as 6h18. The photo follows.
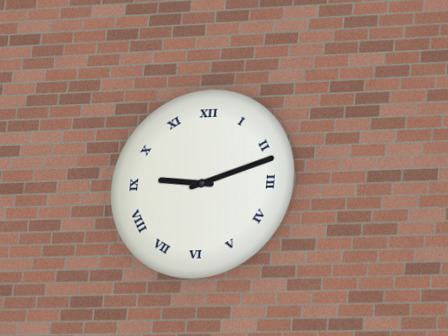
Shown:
9h12
